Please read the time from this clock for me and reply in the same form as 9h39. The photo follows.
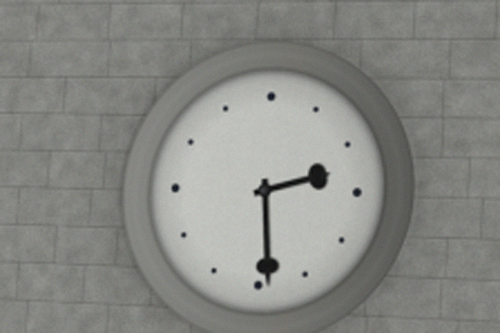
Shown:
2h29
